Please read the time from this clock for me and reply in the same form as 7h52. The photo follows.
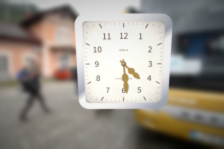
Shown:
4h29
